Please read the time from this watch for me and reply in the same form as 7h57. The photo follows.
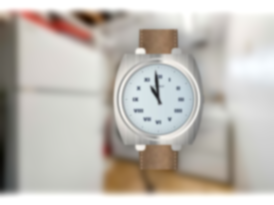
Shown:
10h59
